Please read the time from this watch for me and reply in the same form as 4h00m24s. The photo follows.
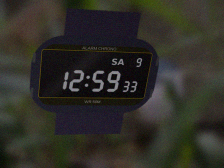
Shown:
12h59m33s
